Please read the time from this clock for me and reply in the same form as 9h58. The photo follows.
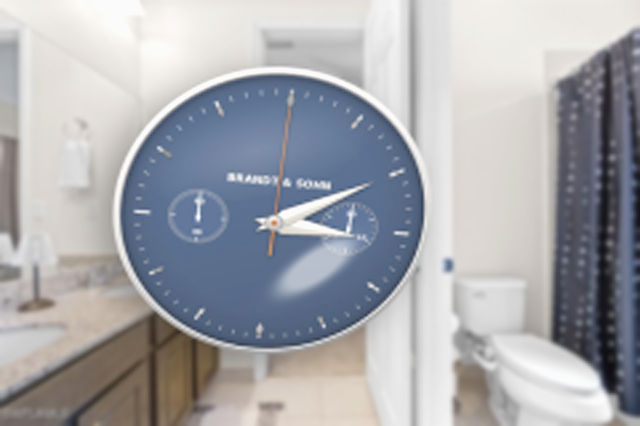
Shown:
3h10
